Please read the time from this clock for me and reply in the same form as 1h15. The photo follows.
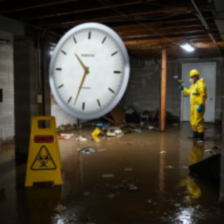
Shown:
10h33
